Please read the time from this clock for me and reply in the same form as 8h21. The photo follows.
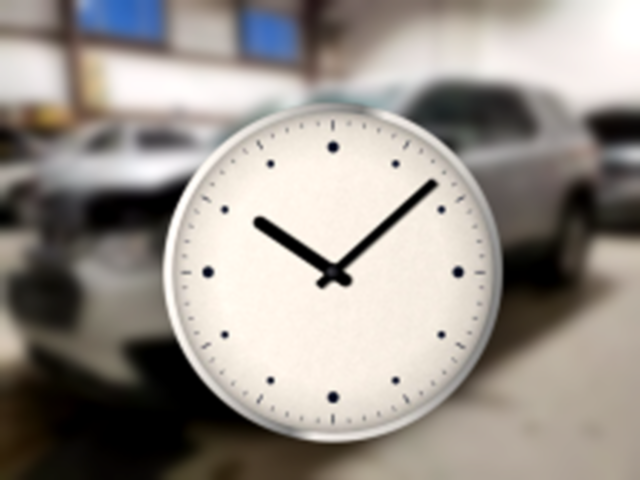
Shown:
10h08
